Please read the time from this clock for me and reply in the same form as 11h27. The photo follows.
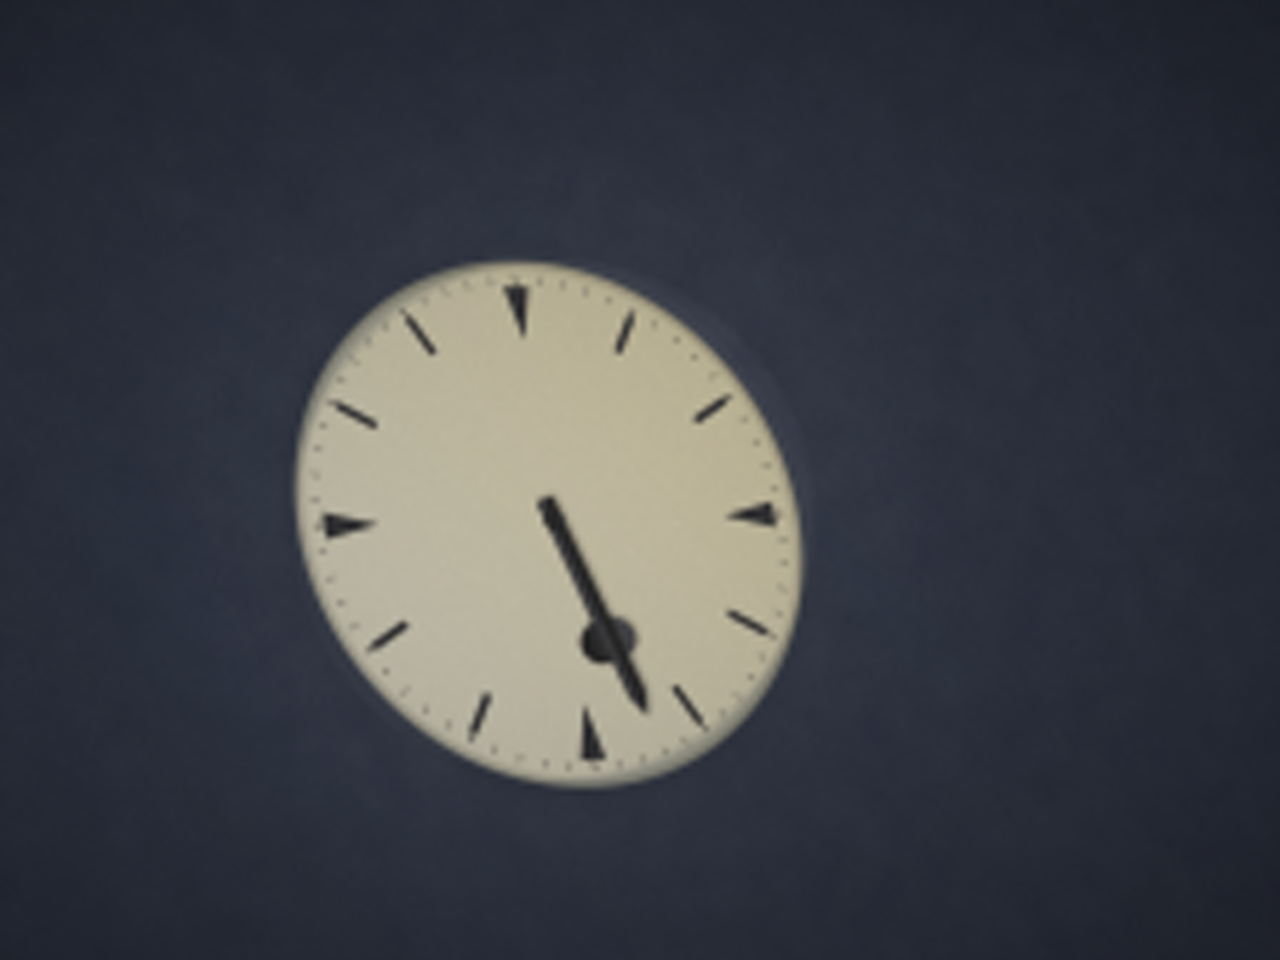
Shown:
5h27
